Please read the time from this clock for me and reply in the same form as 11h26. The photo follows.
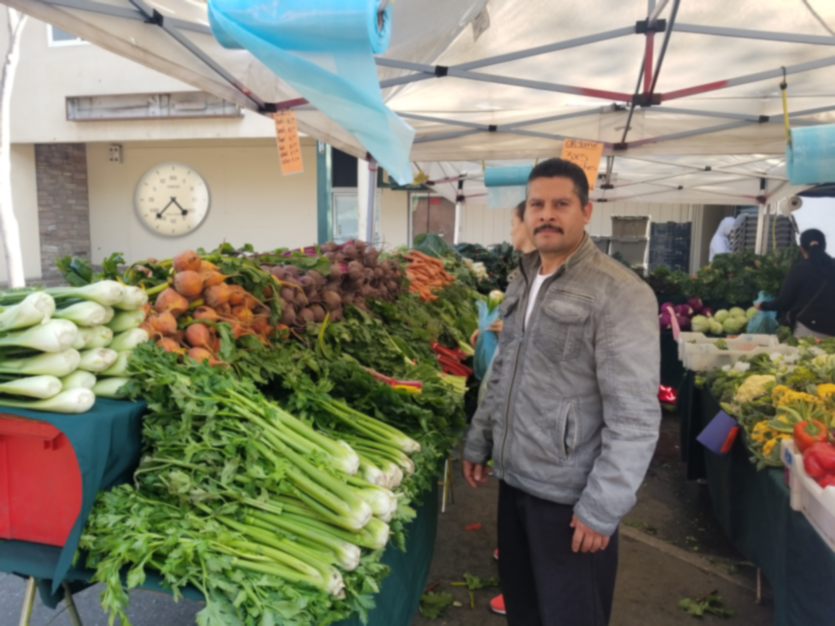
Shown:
4h37
